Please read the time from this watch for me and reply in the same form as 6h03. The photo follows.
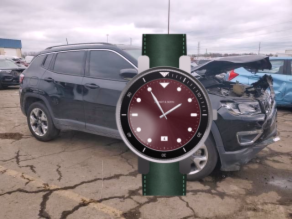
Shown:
1h55
